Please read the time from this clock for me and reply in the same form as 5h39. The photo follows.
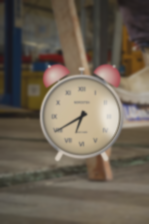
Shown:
6h40
